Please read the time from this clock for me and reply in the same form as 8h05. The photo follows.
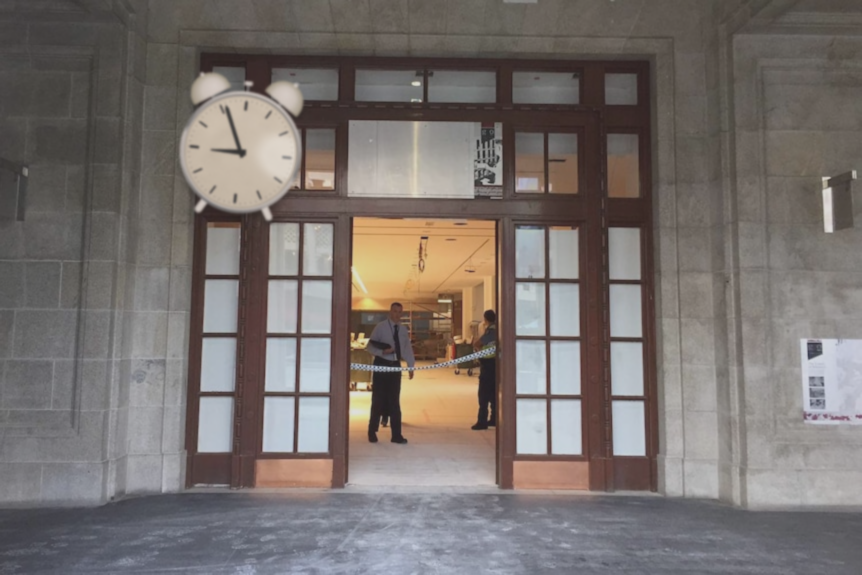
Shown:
8h56
